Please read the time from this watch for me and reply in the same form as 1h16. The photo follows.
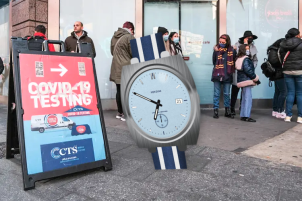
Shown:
6h50
